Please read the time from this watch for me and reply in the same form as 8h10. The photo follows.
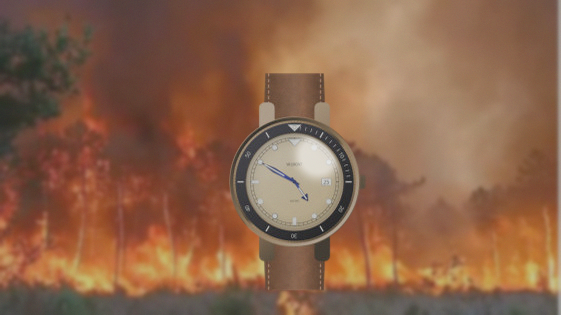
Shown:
4h50
